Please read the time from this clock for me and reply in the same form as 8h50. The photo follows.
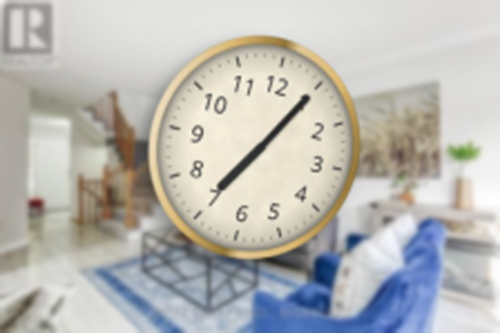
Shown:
7h05
